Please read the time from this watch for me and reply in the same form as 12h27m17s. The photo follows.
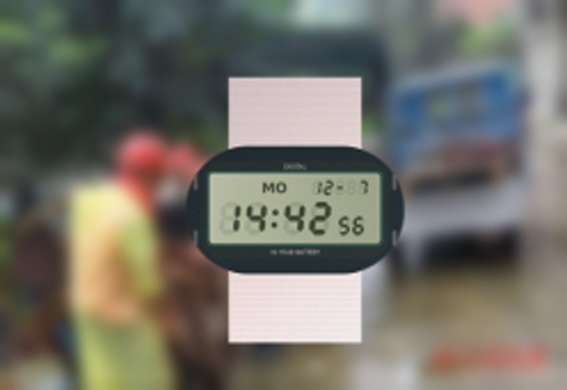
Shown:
14h42m56s
